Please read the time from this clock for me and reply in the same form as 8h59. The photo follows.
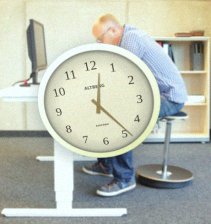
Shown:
12h24
